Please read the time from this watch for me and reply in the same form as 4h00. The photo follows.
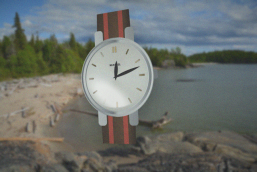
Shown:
12h12
